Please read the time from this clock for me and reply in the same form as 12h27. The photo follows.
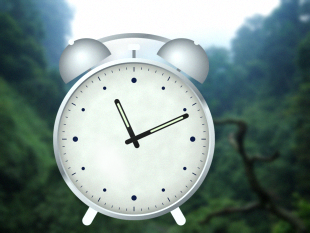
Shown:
11h11
